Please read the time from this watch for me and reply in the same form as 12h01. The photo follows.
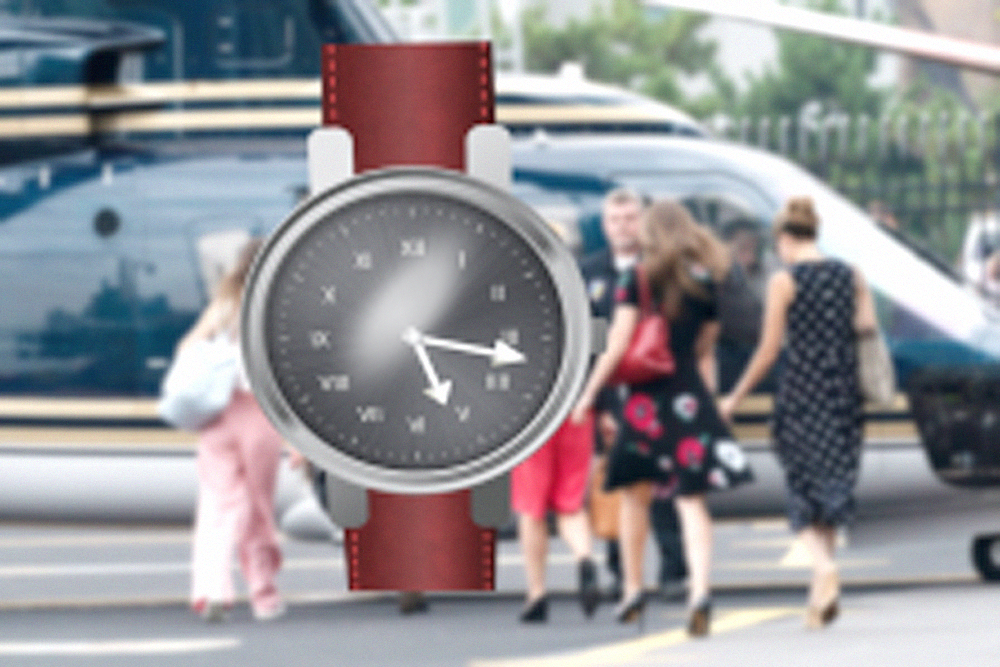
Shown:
5h17
